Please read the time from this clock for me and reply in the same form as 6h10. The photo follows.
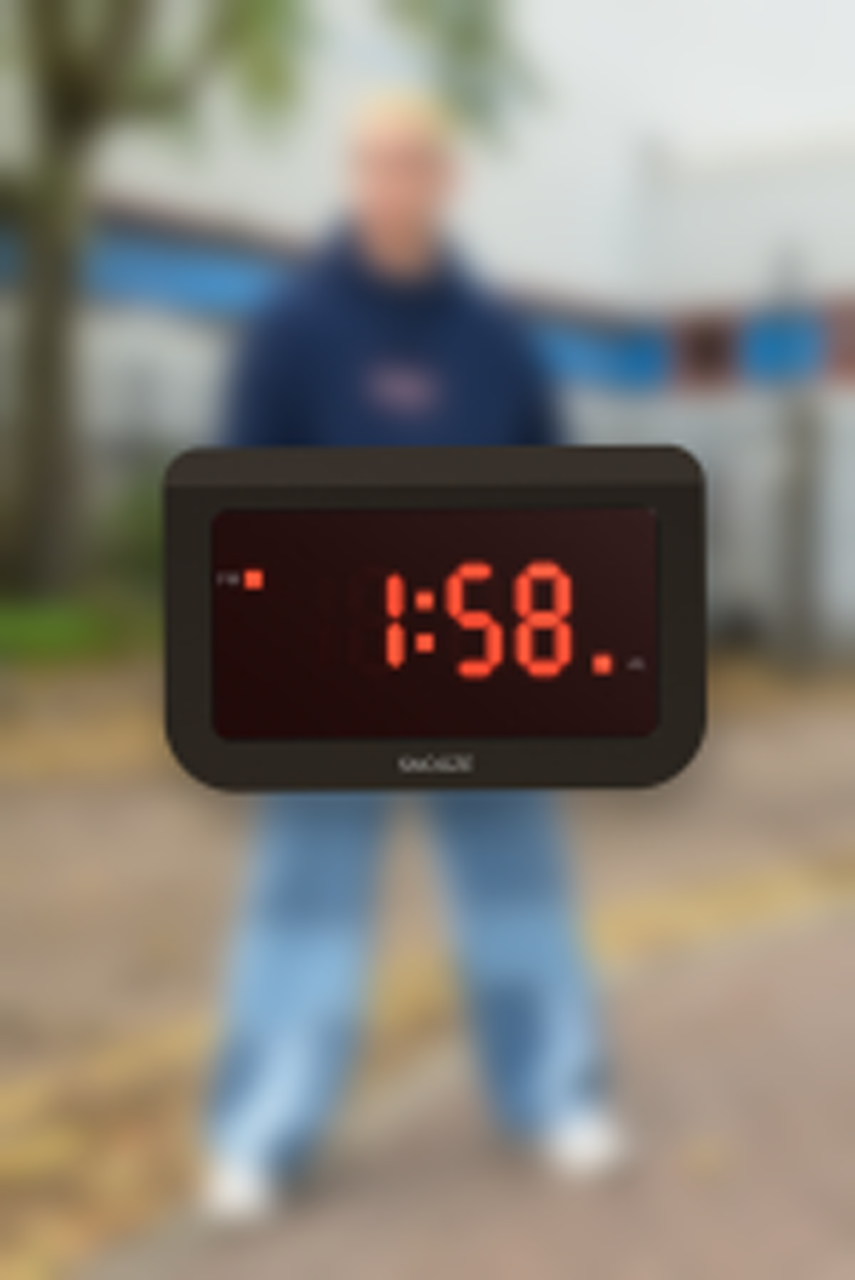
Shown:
1h58
